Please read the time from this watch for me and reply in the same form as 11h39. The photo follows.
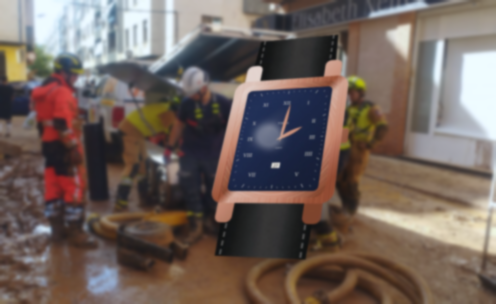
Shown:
2h01
